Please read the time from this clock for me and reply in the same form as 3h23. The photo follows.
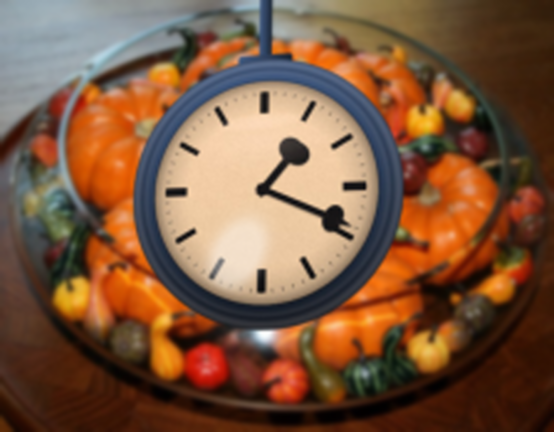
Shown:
1h19
